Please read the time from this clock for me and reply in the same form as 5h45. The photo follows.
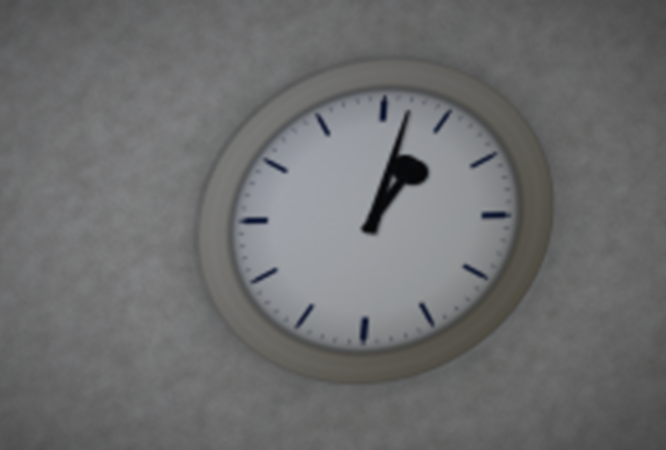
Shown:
1h02
